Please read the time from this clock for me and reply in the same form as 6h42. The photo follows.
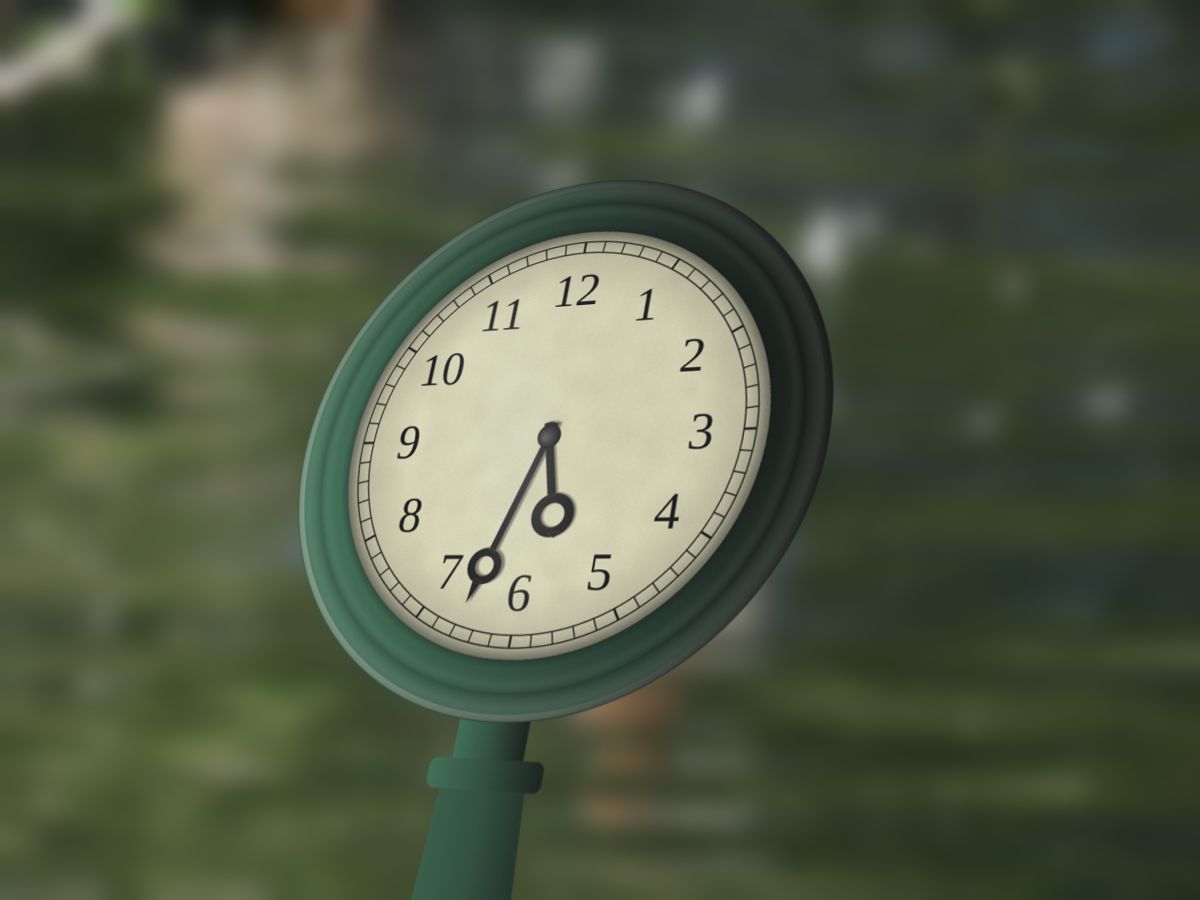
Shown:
5h33
